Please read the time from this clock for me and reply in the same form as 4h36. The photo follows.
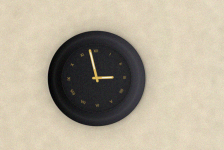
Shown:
2h58
